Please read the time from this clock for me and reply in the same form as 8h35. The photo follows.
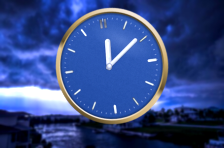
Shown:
12h09
